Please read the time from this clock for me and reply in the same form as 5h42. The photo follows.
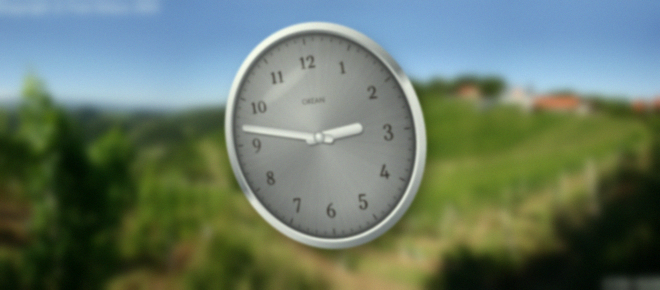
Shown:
2h47
